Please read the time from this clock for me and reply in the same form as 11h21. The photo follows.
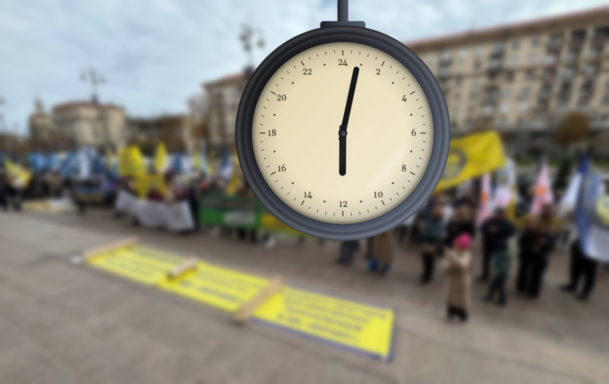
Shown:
12h02
